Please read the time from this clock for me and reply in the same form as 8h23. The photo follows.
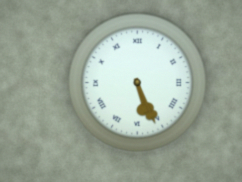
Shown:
5h26
